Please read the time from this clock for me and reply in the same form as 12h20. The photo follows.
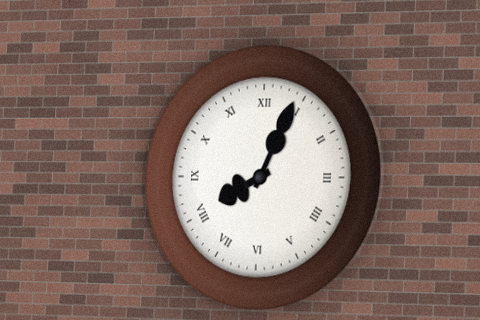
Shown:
8h04
